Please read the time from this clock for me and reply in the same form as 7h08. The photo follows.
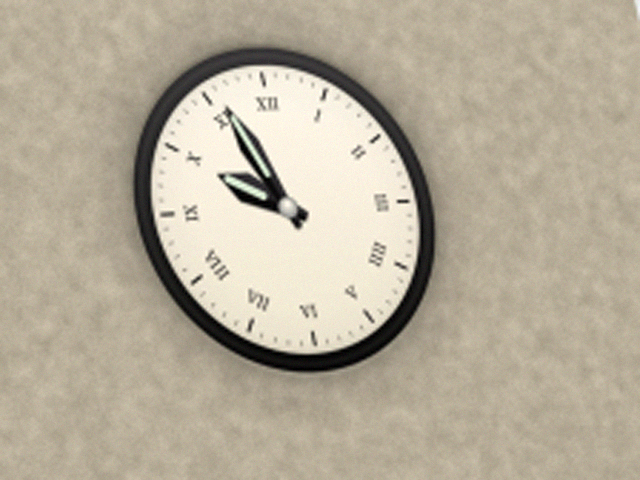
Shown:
9h56
